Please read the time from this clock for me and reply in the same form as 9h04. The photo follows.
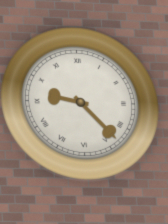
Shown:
9h23
